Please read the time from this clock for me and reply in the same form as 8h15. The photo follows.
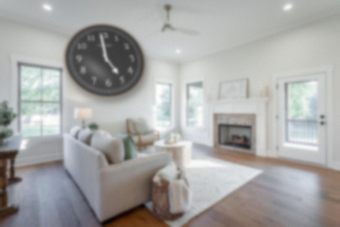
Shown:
4h59
